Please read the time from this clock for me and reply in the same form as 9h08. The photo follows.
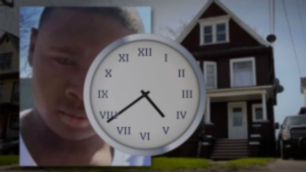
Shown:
4h39
